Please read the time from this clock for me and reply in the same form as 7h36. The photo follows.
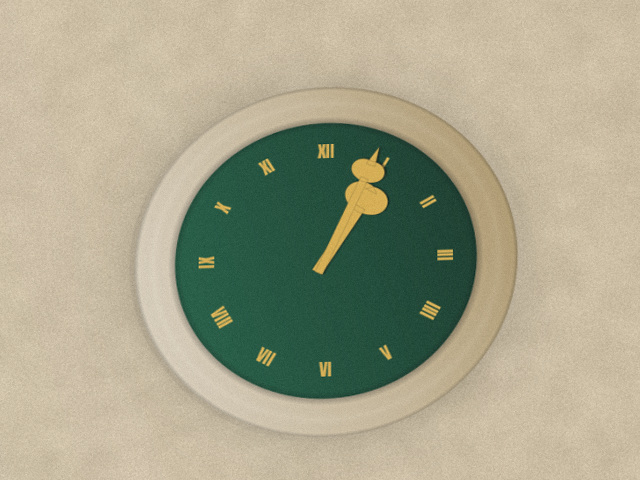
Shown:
1h04
